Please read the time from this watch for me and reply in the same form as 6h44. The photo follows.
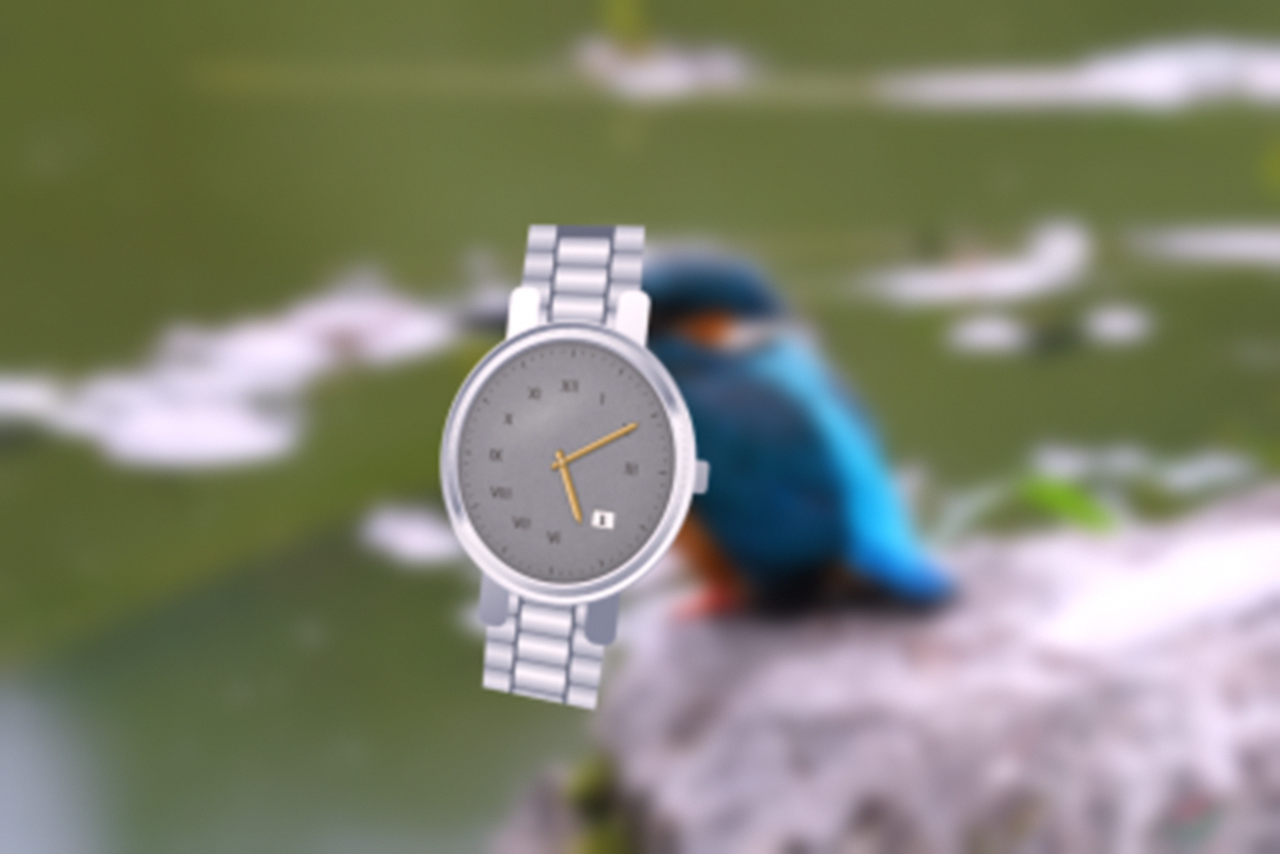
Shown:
5h10
